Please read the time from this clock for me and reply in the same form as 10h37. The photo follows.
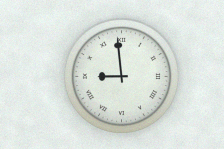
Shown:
8h59
